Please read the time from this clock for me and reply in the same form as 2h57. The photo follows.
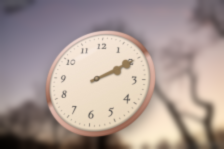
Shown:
2h10
